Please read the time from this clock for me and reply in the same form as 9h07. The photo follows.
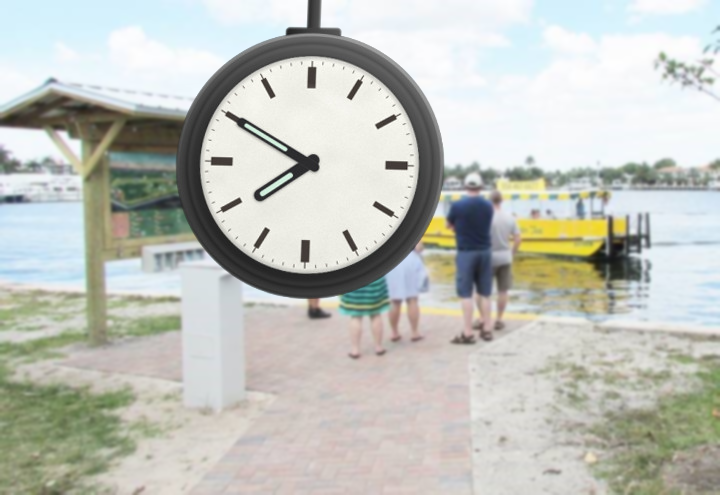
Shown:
7h50
